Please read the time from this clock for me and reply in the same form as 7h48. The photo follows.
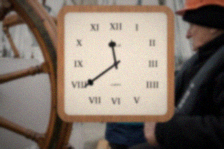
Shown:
11h39
